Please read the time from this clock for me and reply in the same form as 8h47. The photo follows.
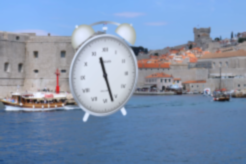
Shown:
11h27
